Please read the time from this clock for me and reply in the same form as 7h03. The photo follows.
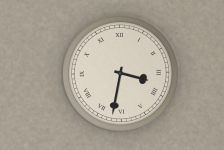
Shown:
3h32
